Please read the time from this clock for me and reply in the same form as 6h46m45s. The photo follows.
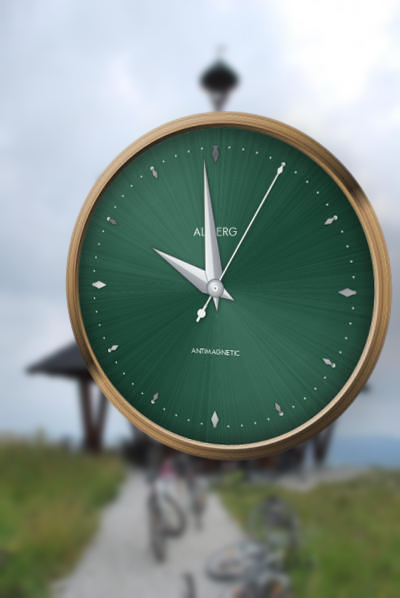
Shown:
9h59m05s
